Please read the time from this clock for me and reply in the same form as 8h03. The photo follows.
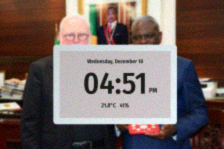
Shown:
4h51
